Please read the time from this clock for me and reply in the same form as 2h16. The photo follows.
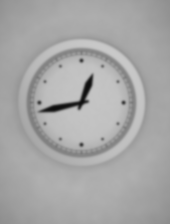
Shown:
12h43
